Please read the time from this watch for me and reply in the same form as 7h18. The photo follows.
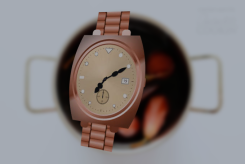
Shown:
7h10
